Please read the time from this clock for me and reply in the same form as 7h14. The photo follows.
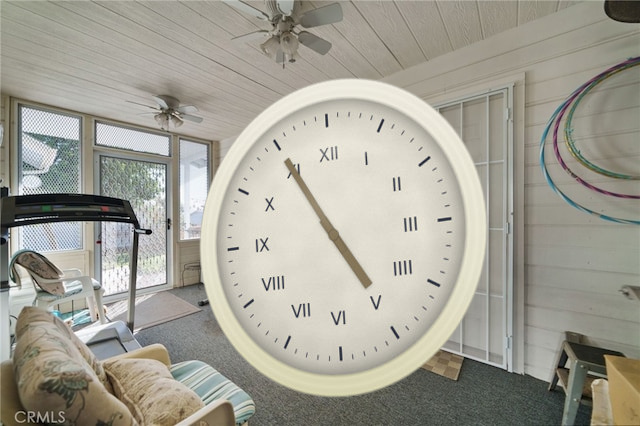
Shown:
4h55
